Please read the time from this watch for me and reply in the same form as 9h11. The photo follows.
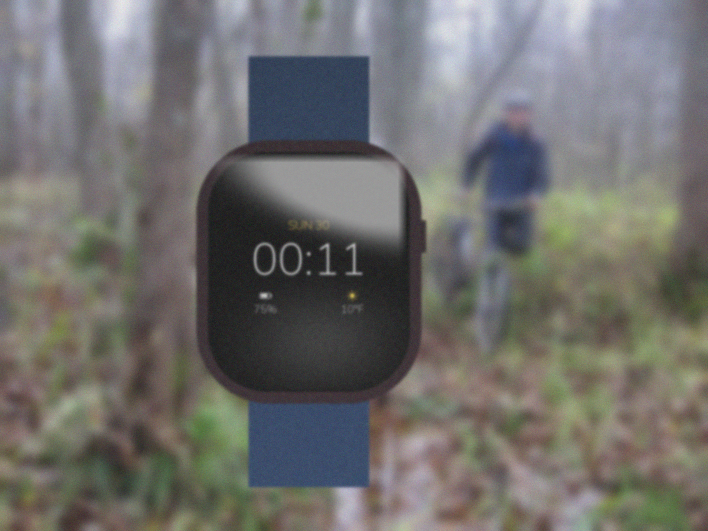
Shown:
0h11
